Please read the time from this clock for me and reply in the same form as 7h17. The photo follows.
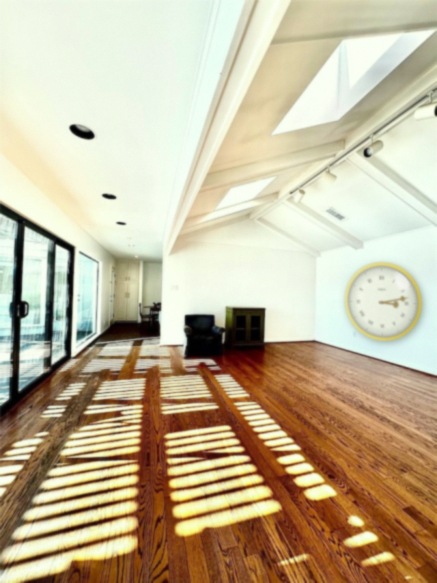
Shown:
3h13
